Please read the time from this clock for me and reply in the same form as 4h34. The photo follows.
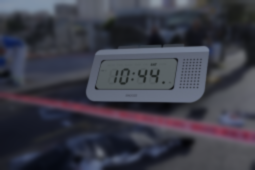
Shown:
10h44
